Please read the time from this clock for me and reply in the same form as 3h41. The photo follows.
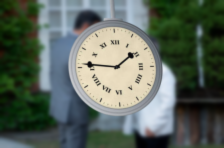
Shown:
1h46
